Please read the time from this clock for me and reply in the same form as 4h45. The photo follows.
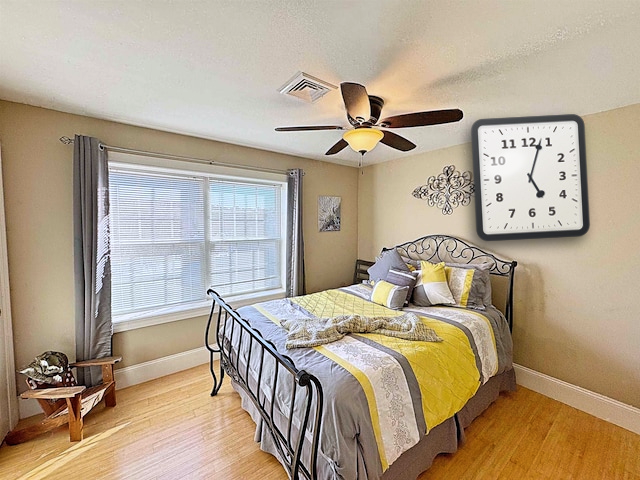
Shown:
5h03
